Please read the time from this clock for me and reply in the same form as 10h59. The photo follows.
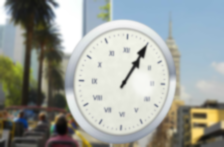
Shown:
1h05
